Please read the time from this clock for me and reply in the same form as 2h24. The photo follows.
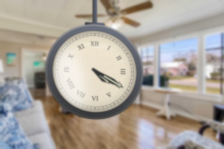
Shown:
4h20
